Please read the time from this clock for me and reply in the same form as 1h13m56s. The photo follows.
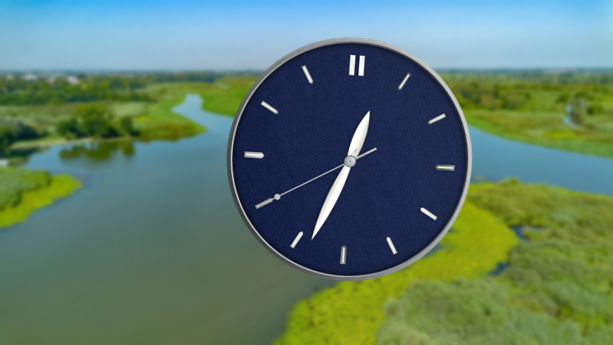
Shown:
12h33m40s
